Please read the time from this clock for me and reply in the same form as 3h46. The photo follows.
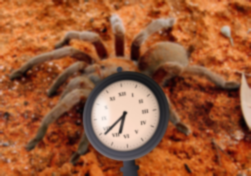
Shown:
6h39
